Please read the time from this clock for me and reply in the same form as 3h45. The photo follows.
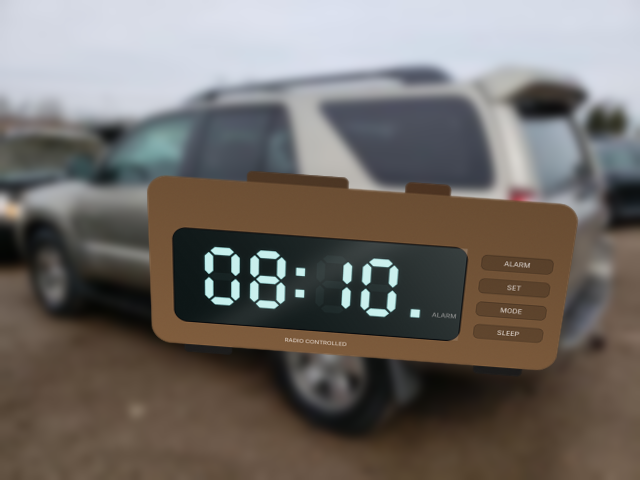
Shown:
8h10
